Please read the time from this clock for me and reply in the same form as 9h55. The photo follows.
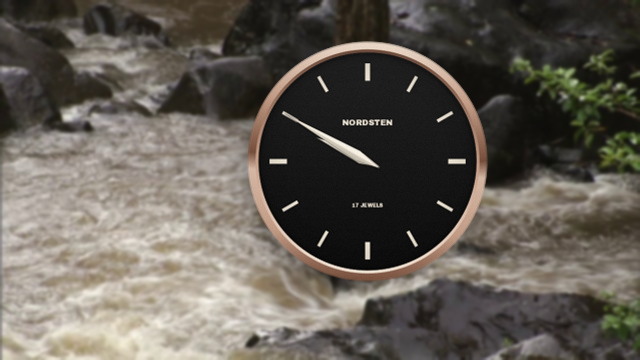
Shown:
9h50
